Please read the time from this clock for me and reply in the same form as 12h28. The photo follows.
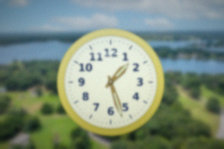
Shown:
1h27
